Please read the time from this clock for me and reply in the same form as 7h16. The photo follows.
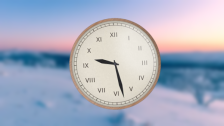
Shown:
9h28
